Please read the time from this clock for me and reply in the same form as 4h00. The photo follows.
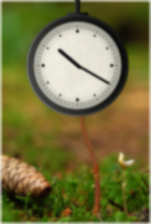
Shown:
10h20
